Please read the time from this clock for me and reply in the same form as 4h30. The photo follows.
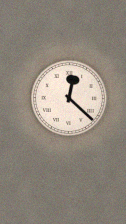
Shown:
12h22
